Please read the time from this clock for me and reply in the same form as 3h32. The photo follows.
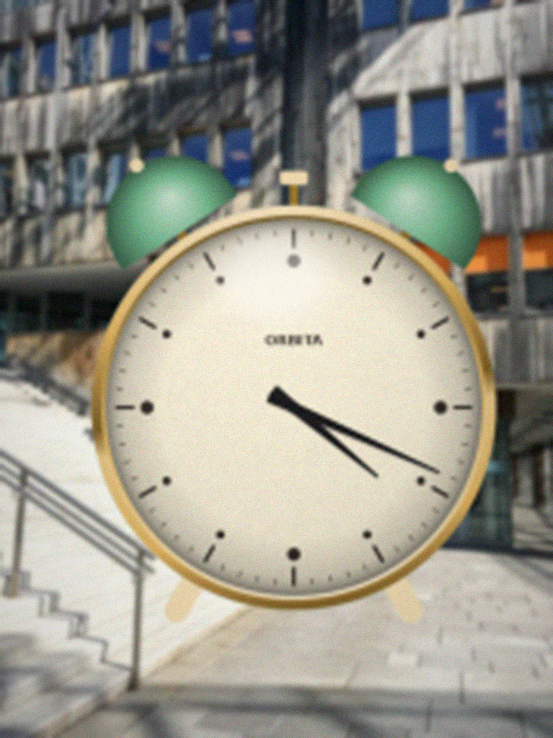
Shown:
4h19
